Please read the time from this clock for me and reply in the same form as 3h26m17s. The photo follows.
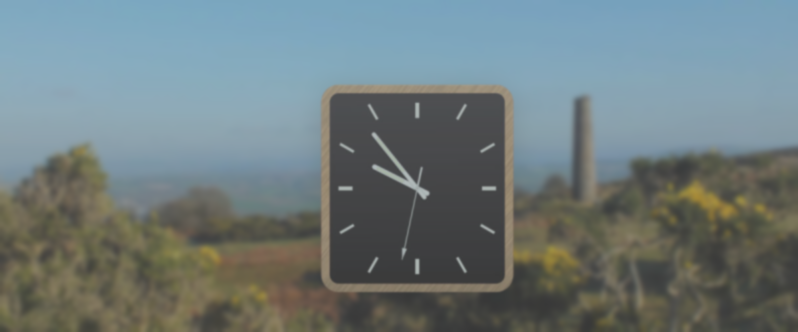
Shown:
9h53m32s
